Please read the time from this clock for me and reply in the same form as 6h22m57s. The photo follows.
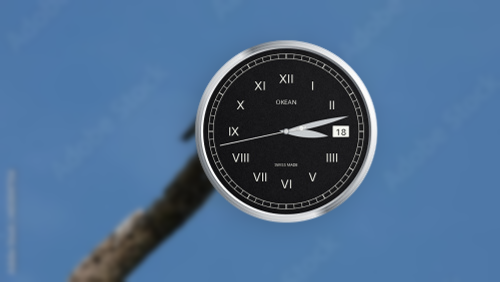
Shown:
3h12m43s
